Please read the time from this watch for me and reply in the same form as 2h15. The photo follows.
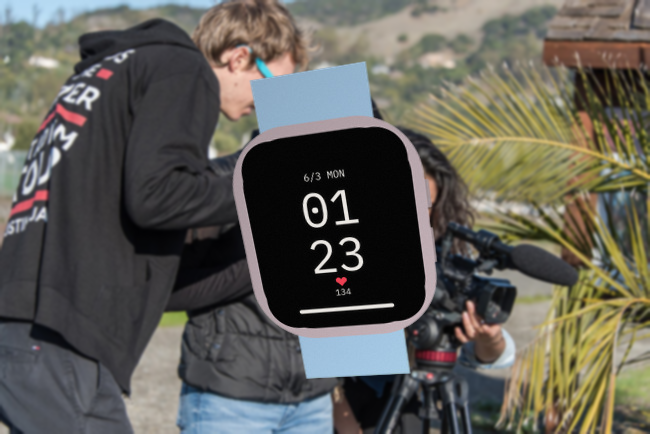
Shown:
1h23
